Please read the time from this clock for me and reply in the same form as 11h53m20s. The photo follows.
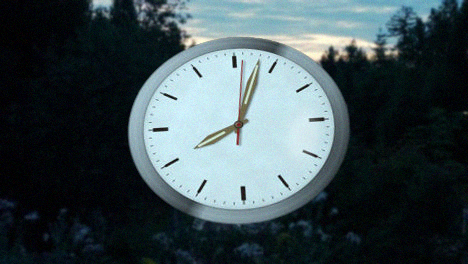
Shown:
8h03m01s
